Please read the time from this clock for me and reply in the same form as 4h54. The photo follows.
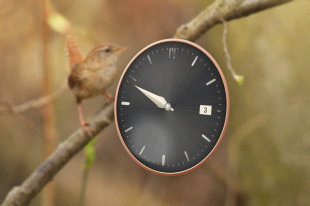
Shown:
9h49
